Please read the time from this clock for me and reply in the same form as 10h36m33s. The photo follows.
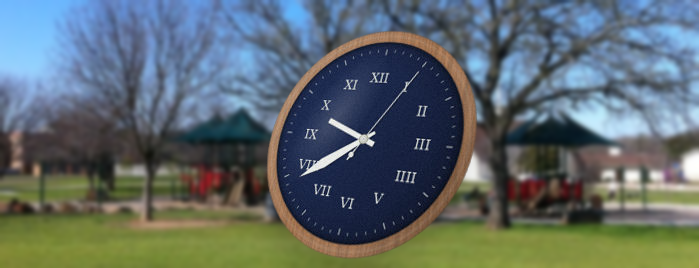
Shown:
9h39m05s
